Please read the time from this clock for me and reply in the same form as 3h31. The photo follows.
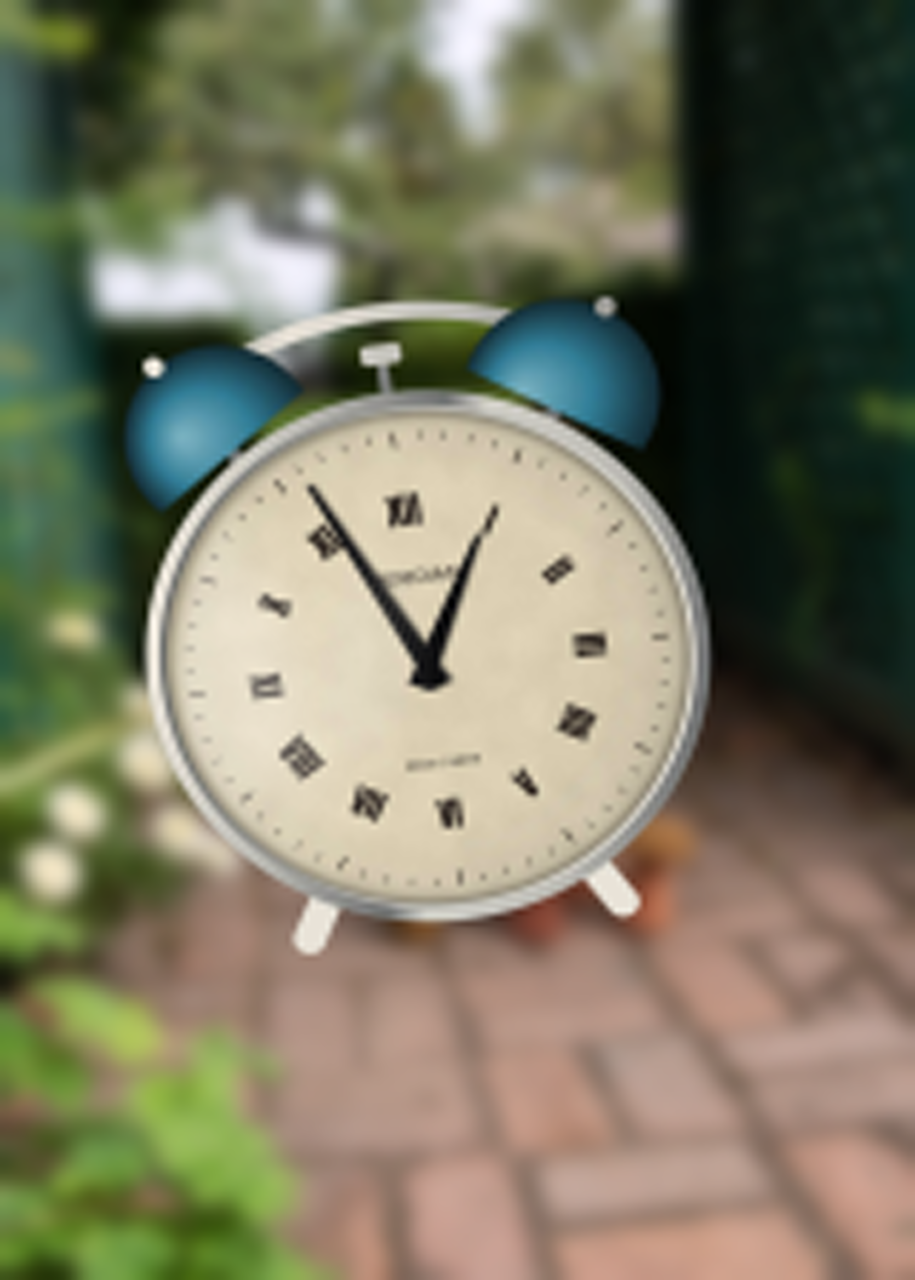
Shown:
12h56
